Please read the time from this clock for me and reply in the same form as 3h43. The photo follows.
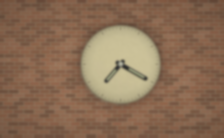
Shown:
7h20
